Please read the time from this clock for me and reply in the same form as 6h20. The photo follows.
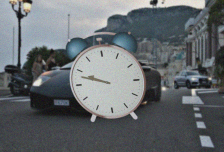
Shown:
9h48
